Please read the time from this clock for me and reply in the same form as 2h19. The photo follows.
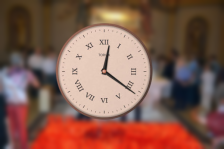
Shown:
12h21
